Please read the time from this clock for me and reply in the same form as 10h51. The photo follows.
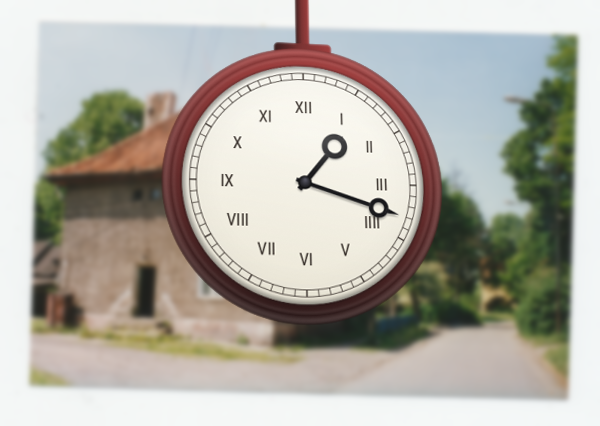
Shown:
1h18
